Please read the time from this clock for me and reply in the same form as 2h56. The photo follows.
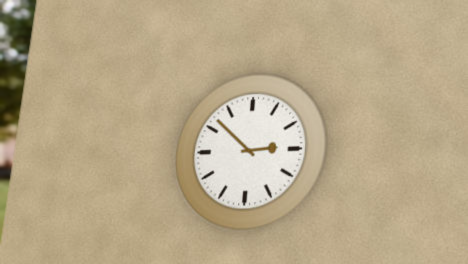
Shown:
2h52
